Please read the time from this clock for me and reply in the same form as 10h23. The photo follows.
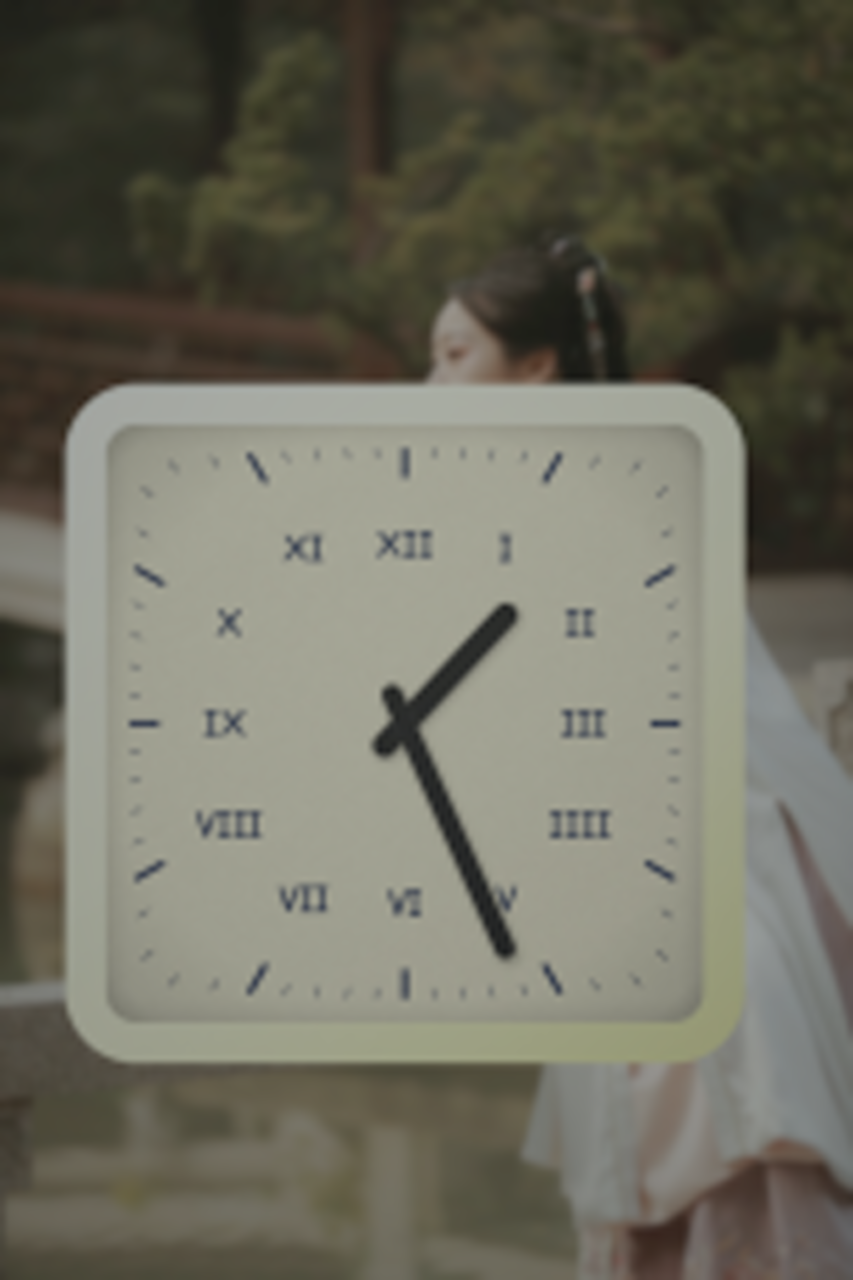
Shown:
1h26
